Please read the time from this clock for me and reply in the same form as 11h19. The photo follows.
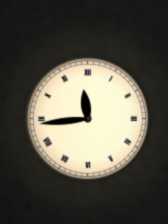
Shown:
11h44
